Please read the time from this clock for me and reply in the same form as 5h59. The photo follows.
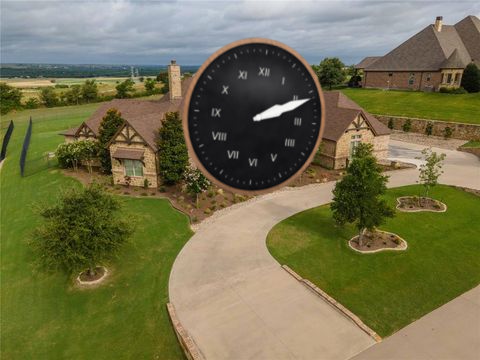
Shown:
2h11
